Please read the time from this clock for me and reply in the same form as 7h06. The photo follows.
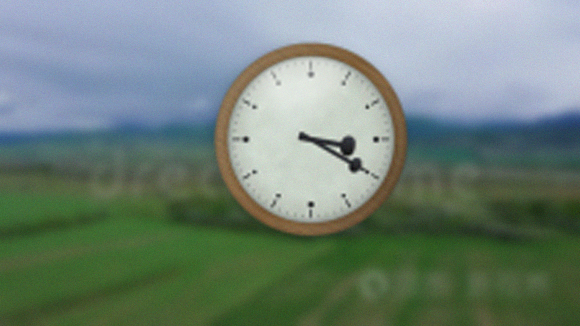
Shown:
3h20
